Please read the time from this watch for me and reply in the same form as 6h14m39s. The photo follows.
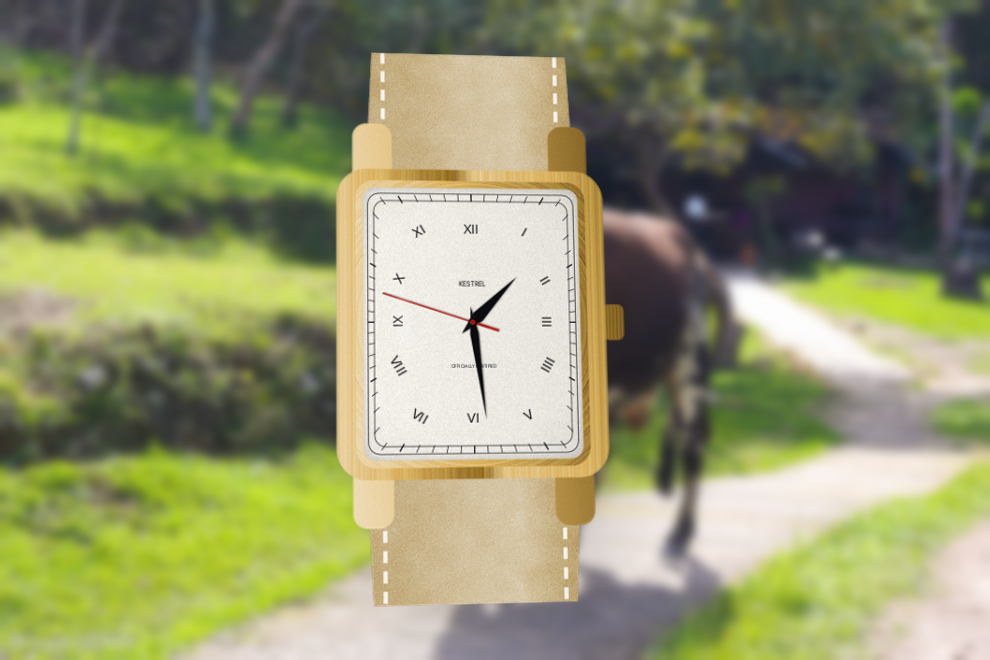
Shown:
1h28m48s
